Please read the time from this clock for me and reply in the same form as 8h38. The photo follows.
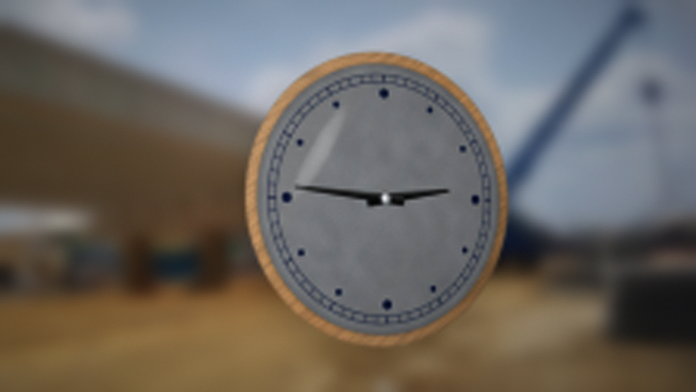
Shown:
2h46
